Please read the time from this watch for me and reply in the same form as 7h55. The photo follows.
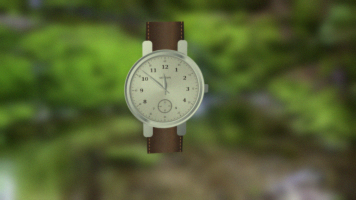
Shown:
11h52
